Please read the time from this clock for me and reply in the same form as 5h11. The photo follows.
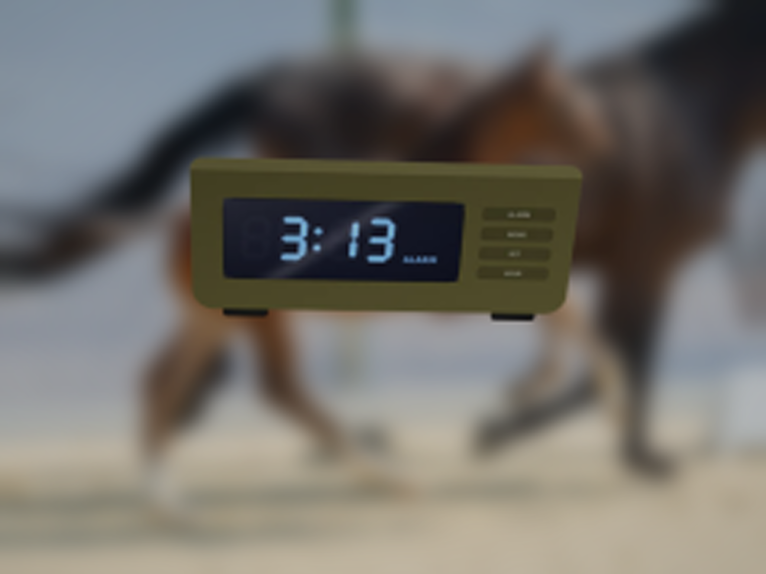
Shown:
3h13
